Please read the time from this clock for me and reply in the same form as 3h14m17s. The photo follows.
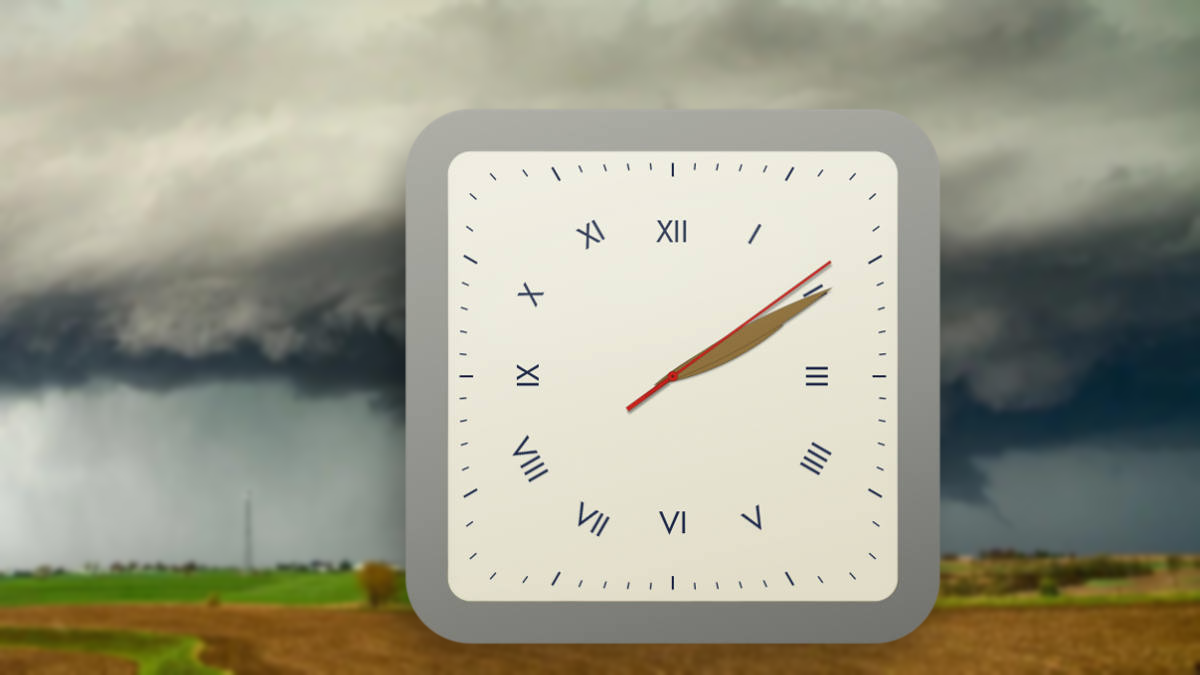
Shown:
2h10m09s
